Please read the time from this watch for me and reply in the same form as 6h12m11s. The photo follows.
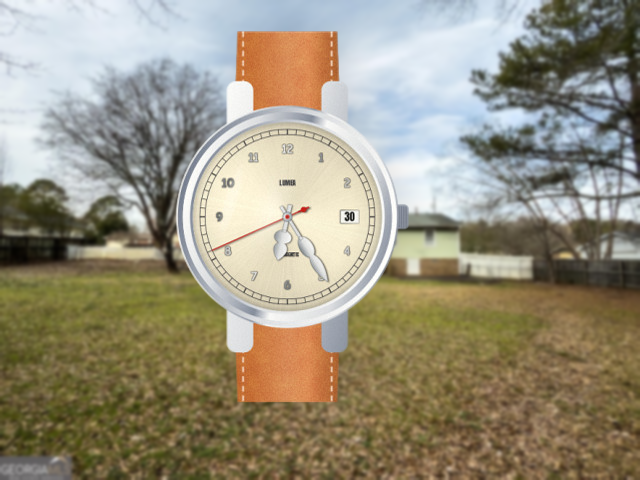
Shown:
6h24m41s
